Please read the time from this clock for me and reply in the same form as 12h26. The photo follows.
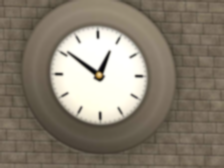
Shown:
12h51
